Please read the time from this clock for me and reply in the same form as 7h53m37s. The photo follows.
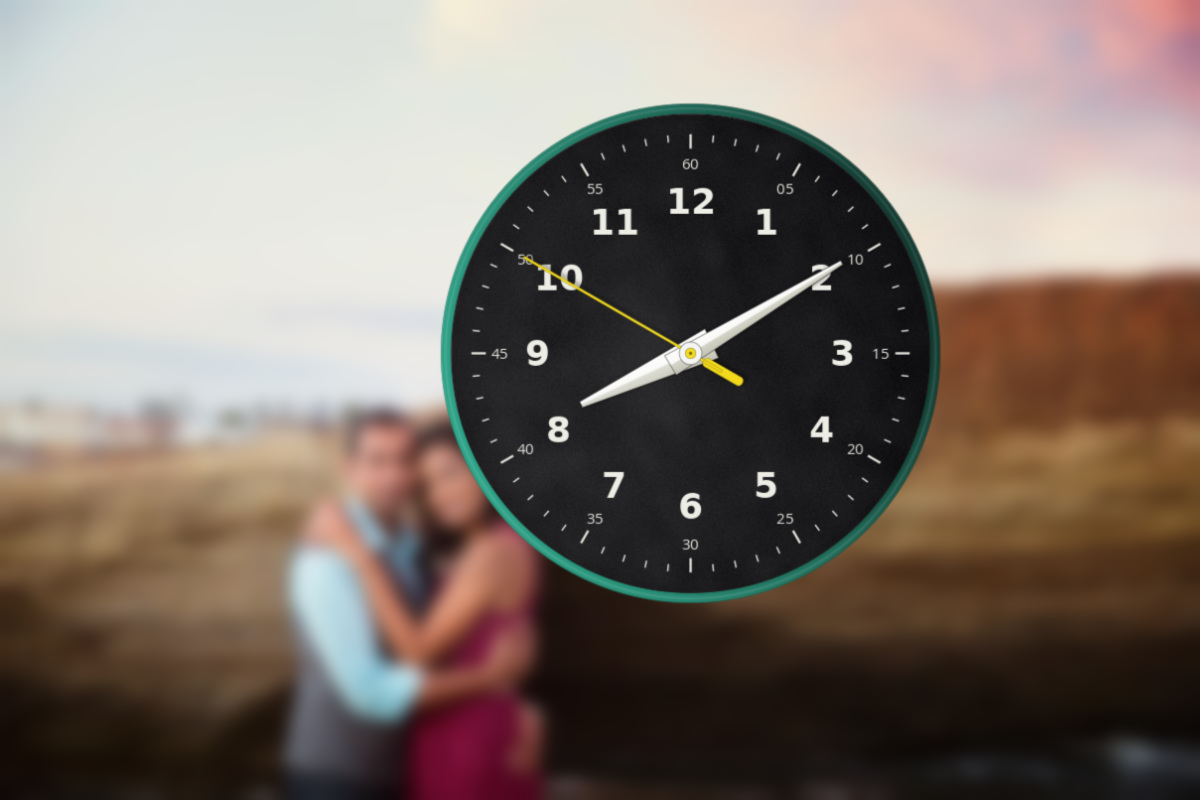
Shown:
8h09m50s
